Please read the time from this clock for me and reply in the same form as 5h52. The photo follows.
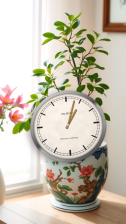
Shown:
1h03
